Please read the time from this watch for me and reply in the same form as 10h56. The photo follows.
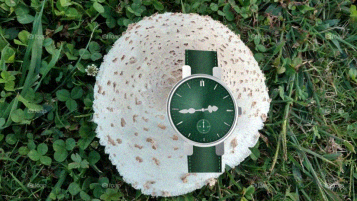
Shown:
2h44
